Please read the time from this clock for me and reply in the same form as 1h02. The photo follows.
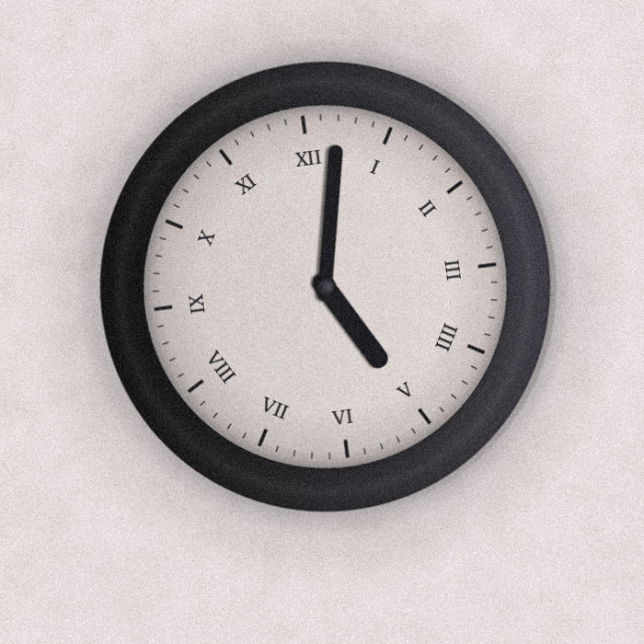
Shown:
5h02
